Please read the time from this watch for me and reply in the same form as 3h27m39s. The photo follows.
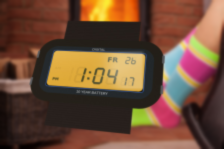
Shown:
1h04m17s
